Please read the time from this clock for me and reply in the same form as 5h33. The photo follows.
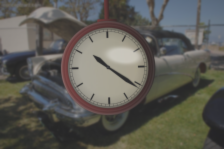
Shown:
10h21
